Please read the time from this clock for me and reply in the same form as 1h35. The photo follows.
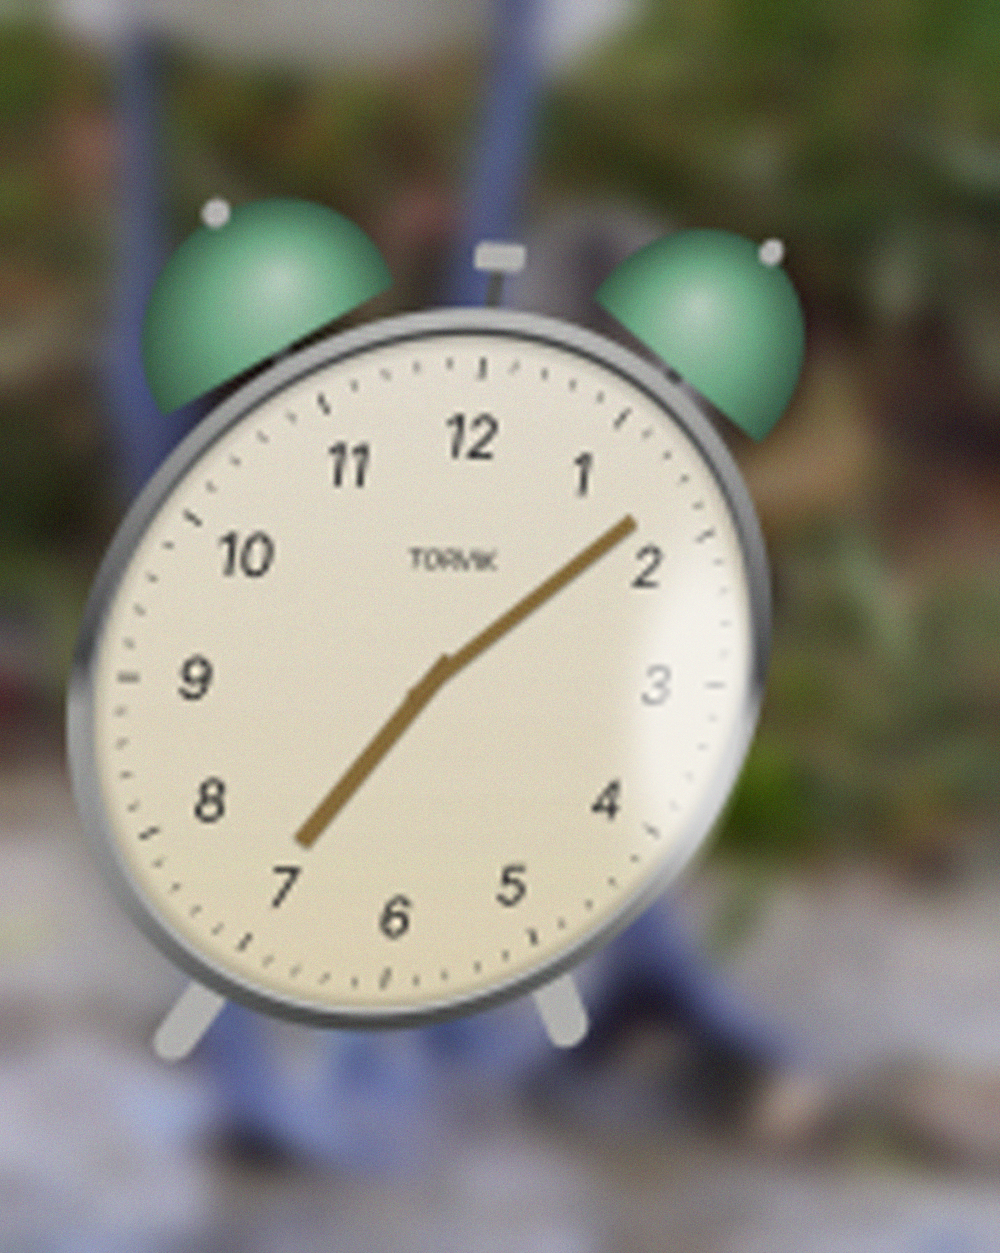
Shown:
7h08
